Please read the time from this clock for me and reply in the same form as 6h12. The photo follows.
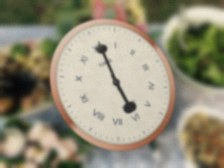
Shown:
6h01
